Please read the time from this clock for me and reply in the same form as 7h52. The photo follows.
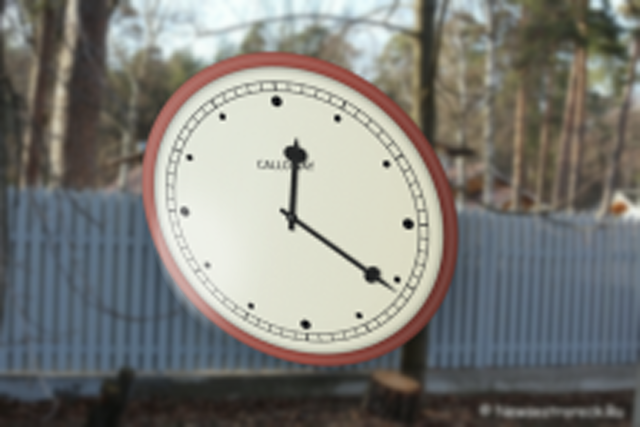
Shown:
12h21
